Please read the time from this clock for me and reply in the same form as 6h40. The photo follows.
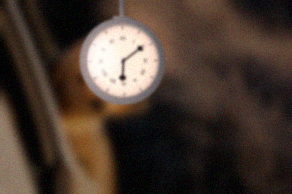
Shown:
6h09
